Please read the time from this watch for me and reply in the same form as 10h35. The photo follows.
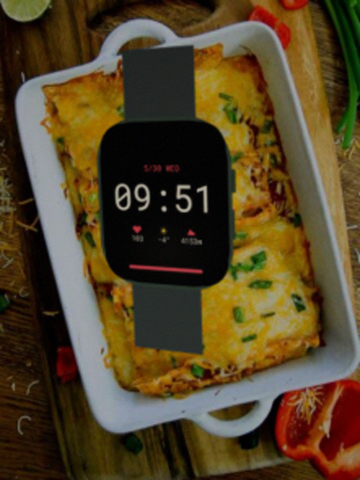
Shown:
9h51
